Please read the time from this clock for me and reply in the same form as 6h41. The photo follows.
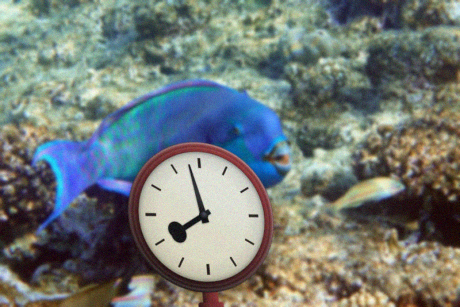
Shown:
7h58
